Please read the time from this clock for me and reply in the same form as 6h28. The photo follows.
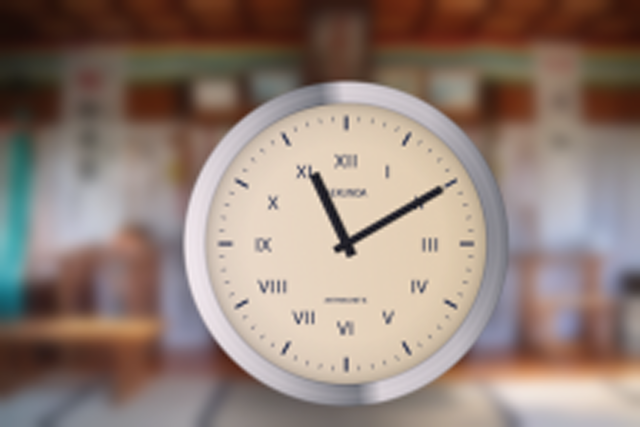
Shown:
11h10
